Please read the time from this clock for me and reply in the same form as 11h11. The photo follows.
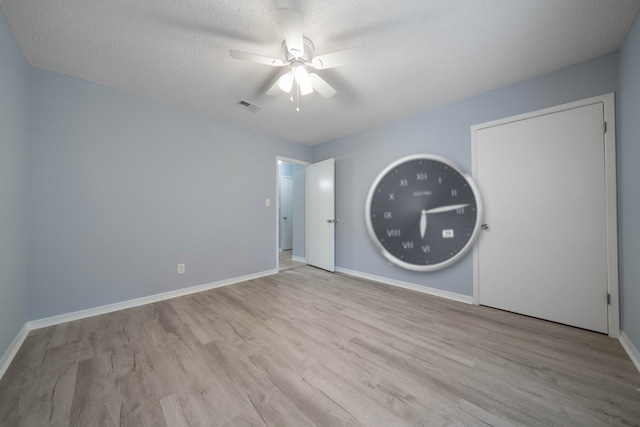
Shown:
6h14
